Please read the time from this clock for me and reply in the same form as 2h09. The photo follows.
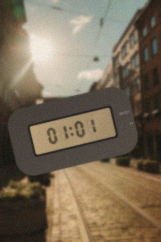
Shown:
1h01
